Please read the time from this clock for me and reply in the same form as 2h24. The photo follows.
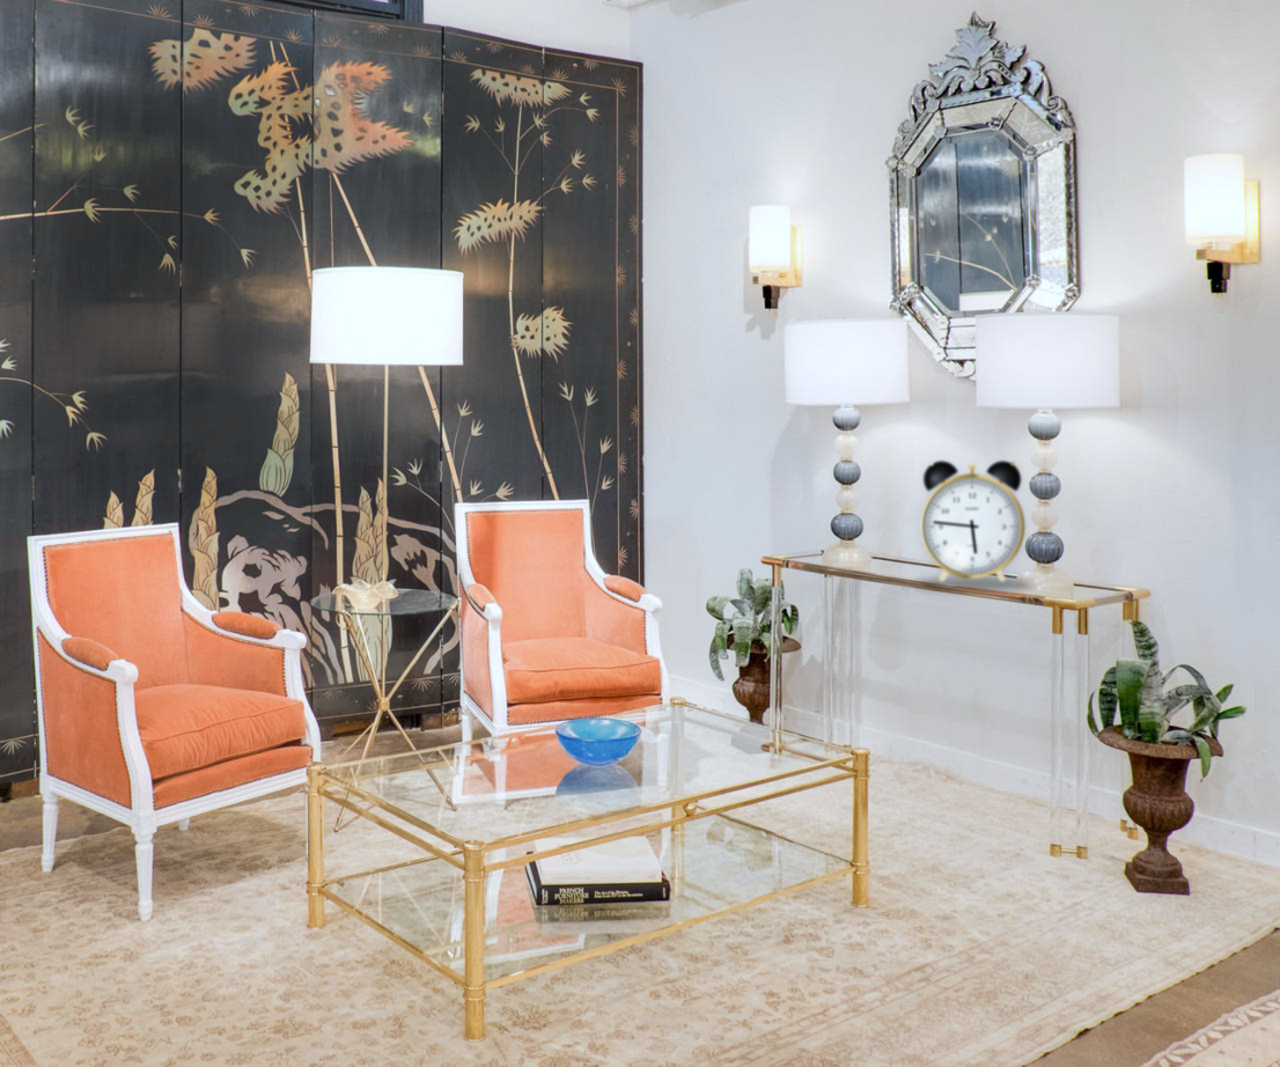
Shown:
5h46
